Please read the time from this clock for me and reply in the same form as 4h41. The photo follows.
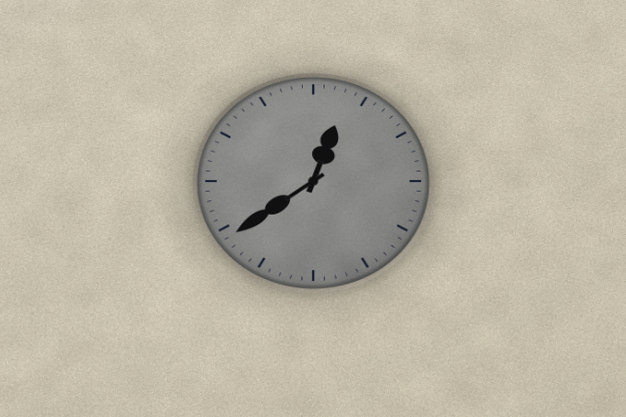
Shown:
12h39
